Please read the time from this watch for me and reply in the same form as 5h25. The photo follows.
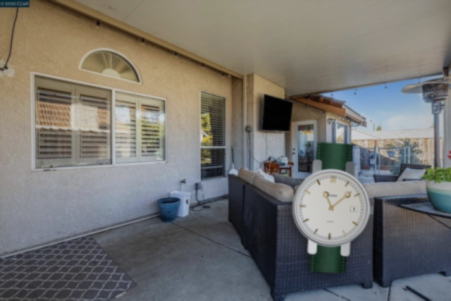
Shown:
11h08
